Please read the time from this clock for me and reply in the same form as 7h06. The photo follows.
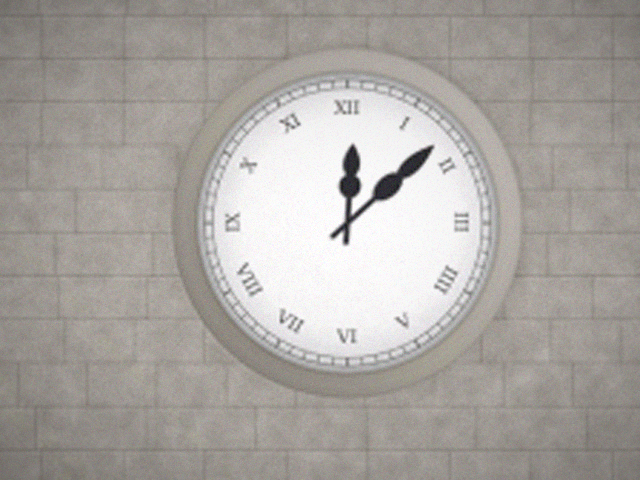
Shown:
12h08
